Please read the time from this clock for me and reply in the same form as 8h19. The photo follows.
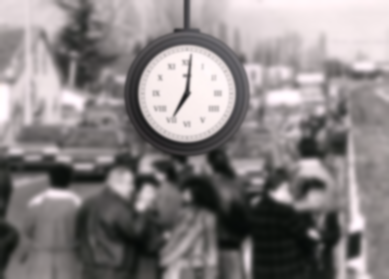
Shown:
7h01
